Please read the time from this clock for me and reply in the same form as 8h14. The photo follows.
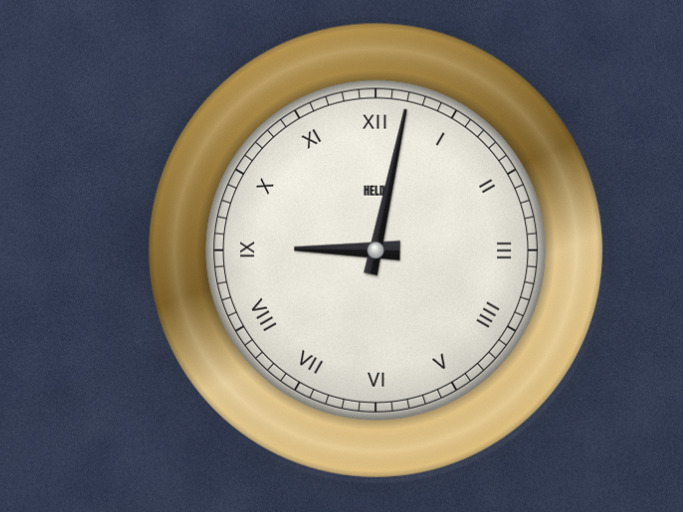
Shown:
9h02
